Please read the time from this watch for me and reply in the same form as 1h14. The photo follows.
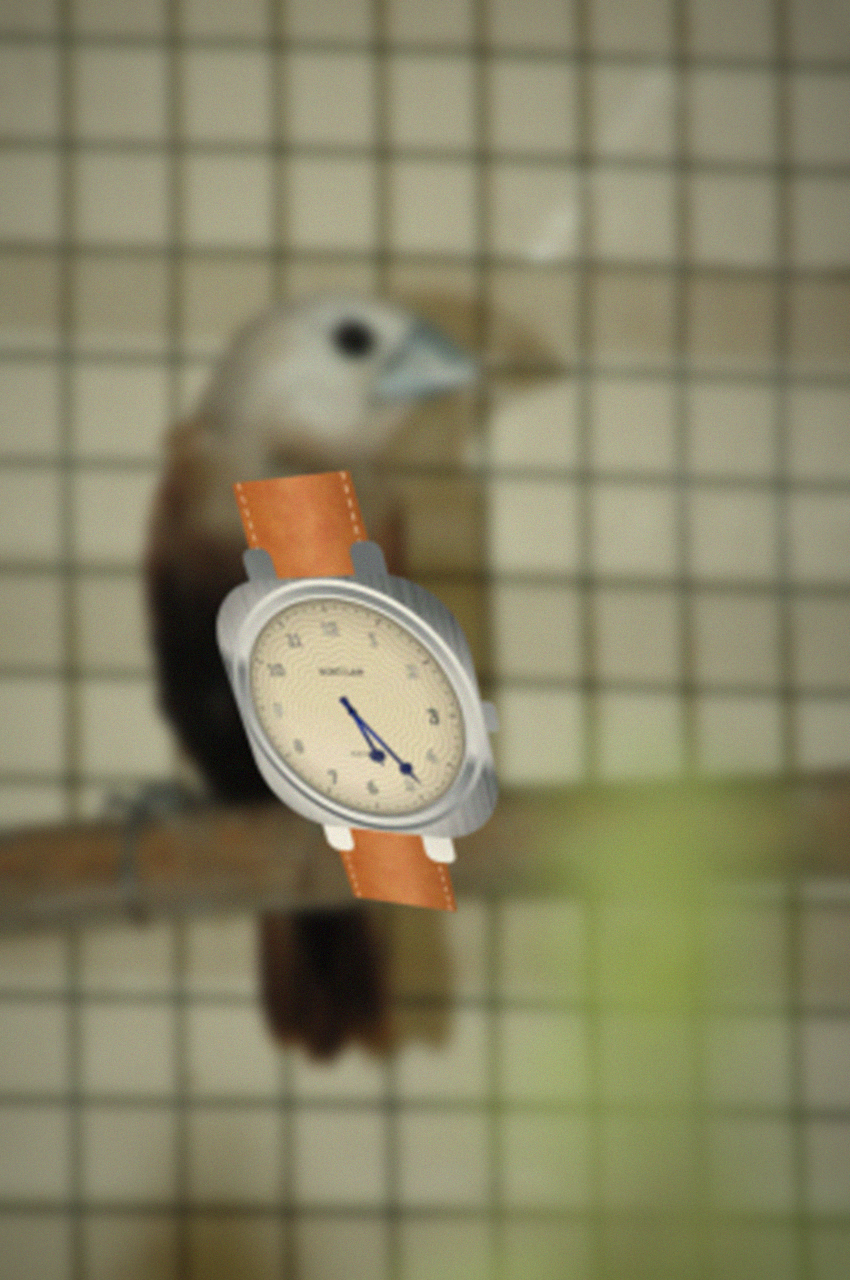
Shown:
5h24
